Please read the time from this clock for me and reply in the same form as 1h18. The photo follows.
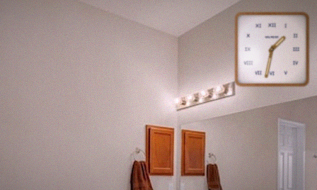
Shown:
1h32
